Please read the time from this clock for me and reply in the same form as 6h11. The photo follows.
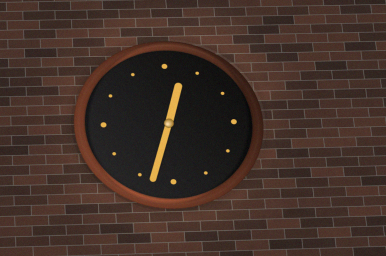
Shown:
12h33
